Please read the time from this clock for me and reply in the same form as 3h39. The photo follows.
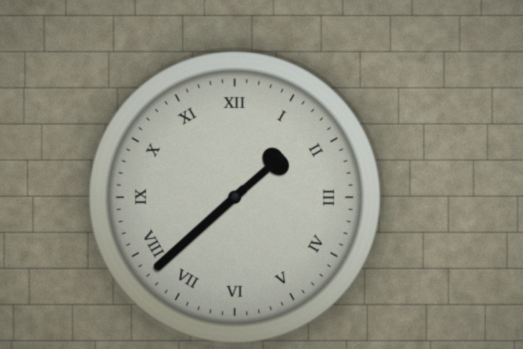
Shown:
1h38
